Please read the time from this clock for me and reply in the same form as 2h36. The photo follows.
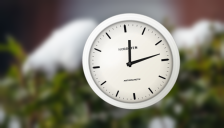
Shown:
12h13
